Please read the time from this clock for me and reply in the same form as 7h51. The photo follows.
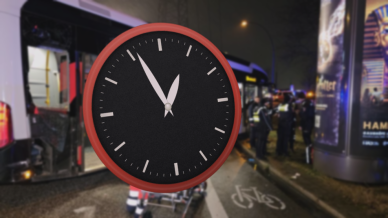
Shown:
12h56
